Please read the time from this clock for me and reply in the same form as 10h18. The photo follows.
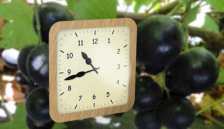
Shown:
10h43
